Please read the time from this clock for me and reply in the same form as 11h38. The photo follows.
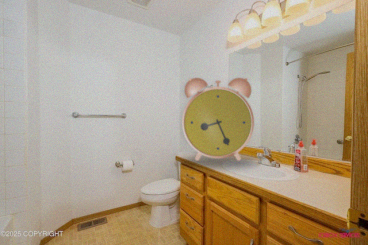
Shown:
8h26
